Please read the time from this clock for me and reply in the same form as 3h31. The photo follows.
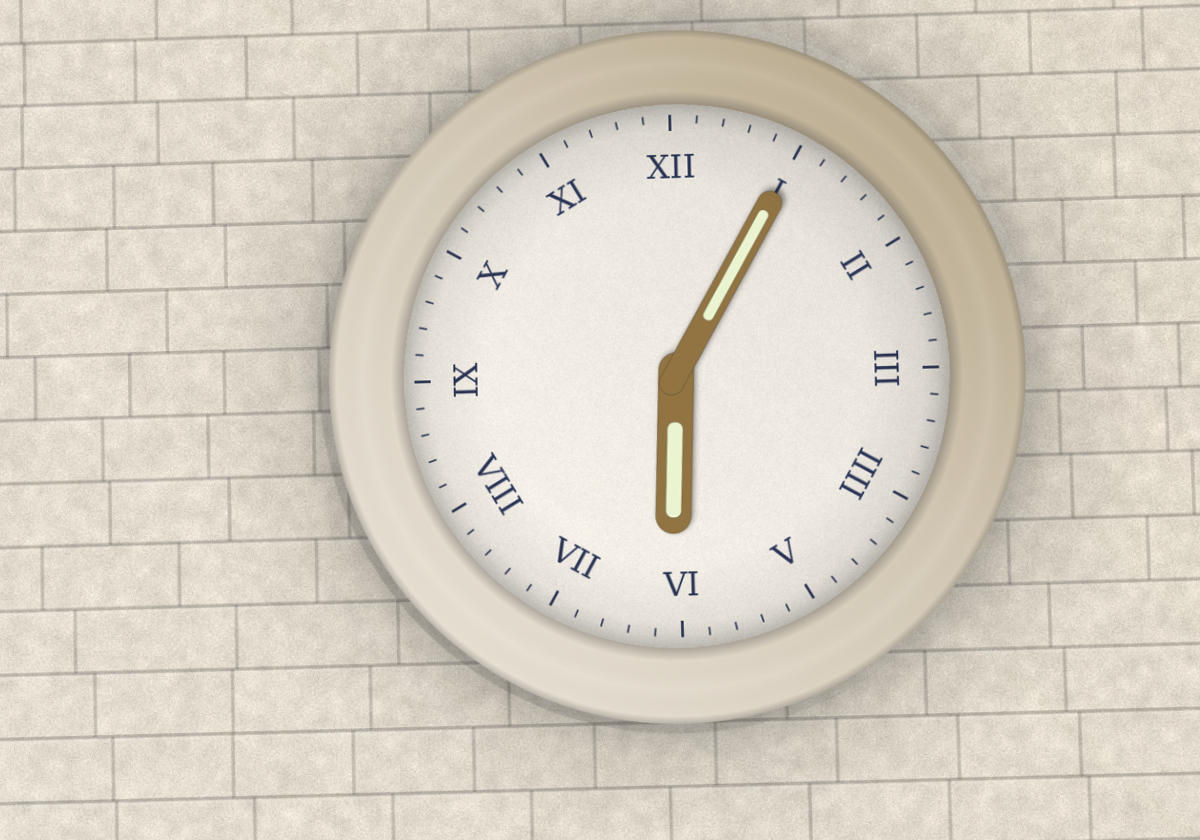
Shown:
6h05
